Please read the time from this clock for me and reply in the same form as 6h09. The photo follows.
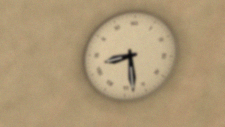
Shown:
8h28
